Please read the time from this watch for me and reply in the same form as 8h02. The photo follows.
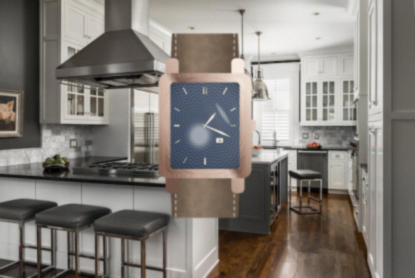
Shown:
1h19
